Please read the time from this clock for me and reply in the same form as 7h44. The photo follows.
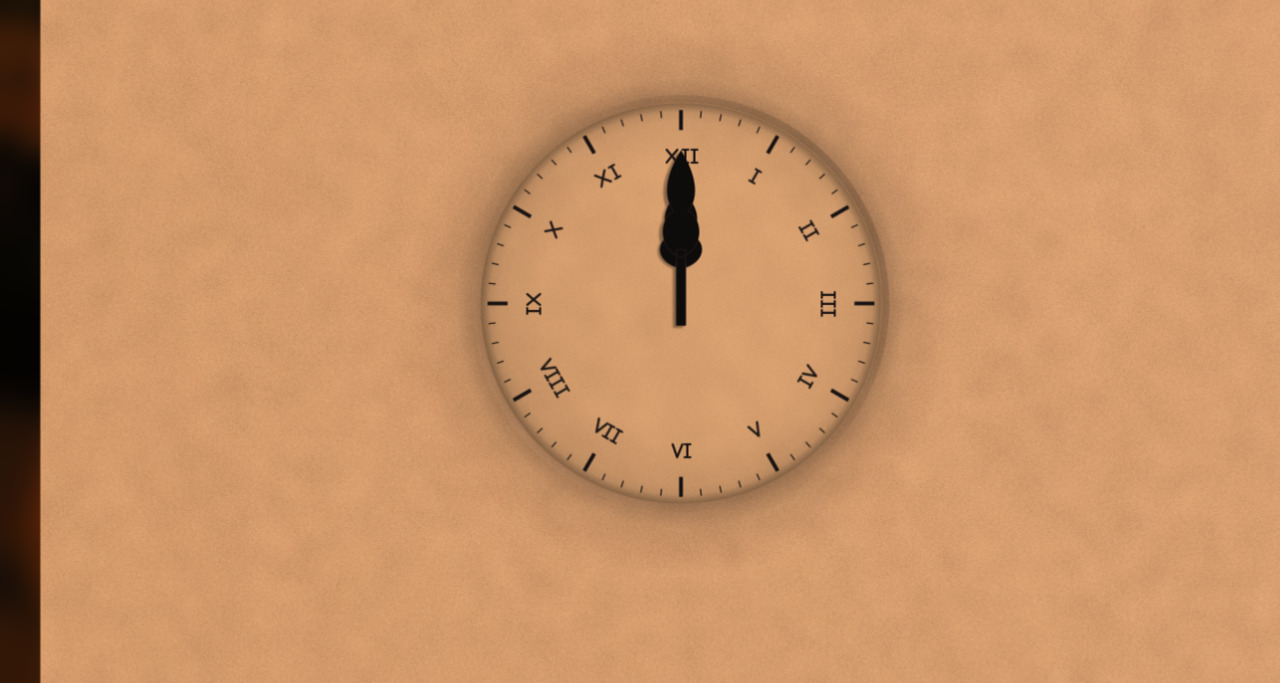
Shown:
12h00
